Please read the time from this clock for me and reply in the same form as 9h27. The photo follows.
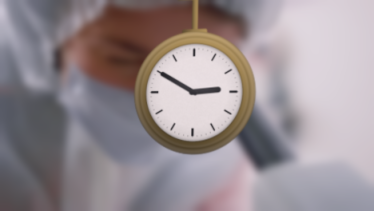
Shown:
2h50
